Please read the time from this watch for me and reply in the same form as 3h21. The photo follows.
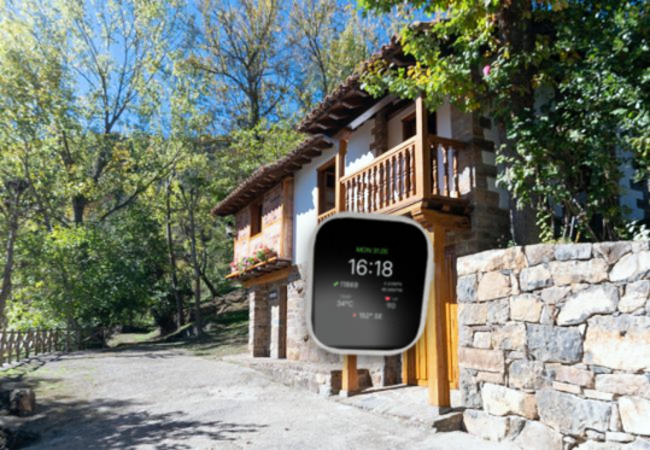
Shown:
16h18
